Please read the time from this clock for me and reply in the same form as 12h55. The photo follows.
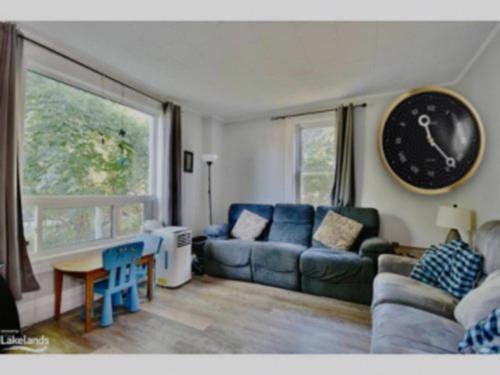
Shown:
11h23
